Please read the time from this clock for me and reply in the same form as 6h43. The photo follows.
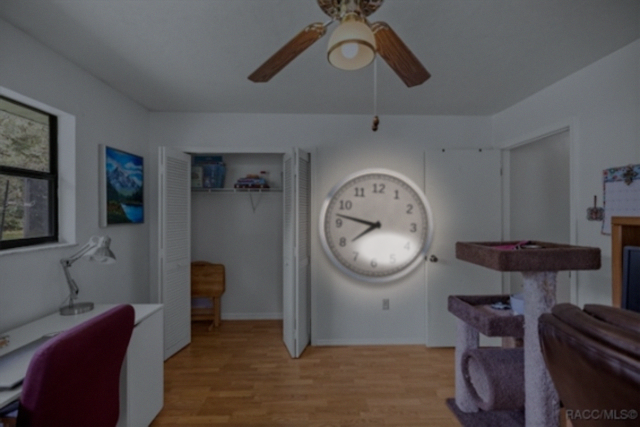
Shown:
7h47
